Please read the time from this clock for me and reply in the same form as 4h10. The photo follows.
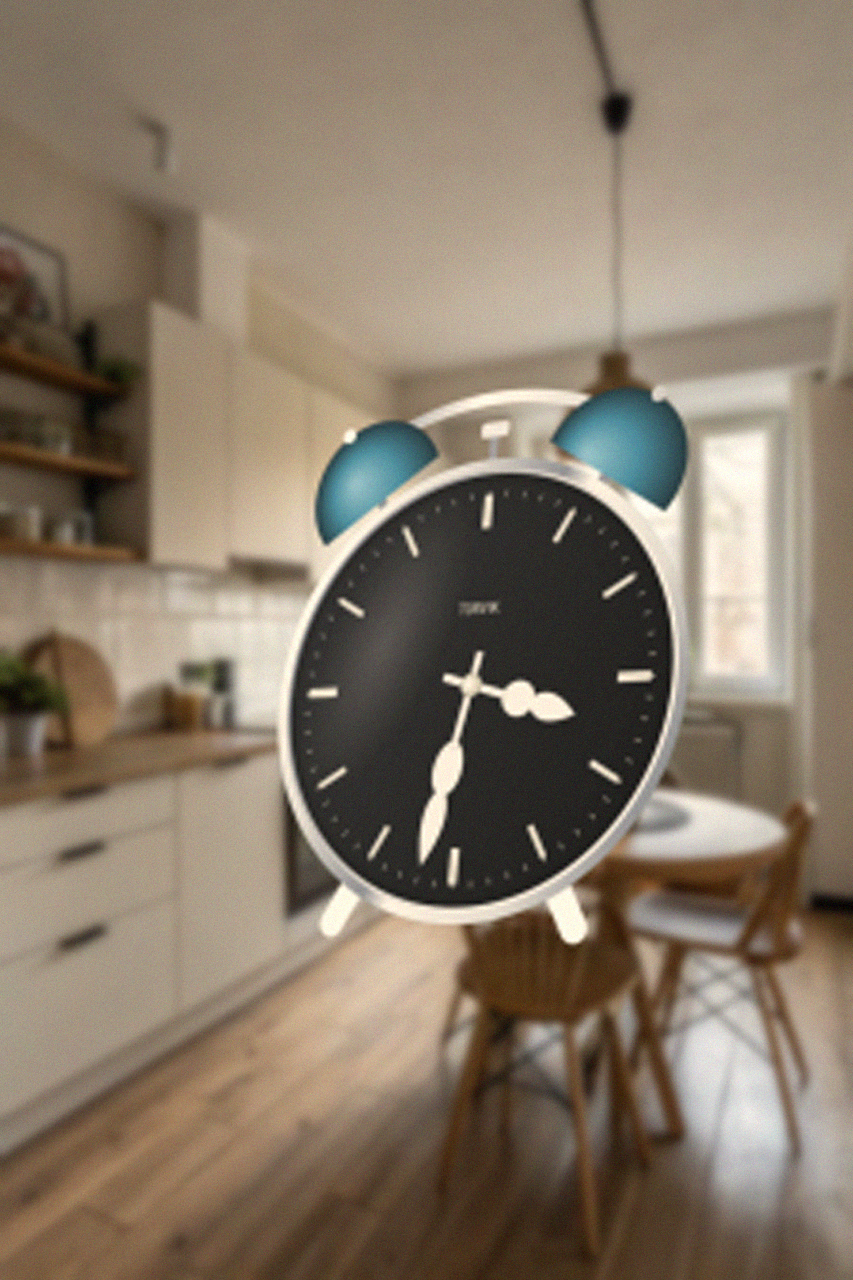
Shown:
3h32
